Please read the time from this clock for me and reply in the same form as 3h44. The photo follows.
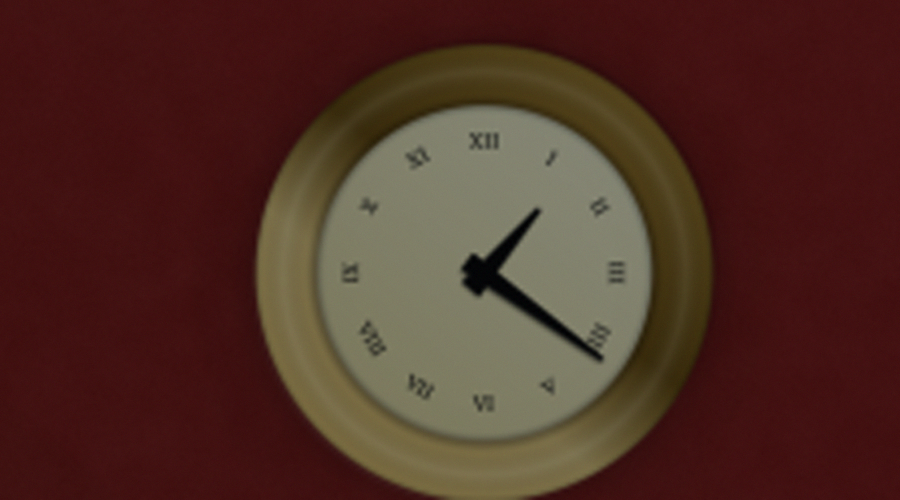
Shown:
1h21
